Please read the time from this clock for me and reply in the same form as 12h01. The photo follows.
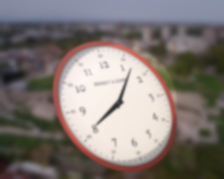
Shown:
8h07
